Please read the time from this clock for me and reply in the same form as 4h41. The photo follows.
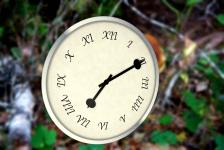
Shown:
7h10
